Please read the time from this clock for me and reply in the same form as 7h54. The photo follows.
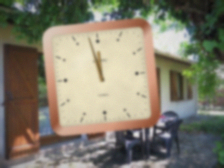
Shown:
11h58
